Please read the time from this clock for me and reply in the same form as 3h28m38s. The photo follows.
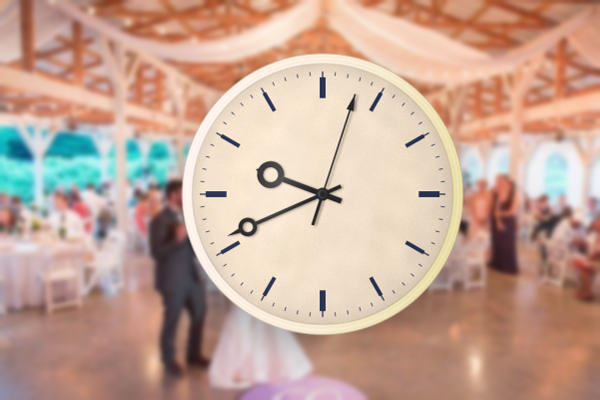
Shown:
9h41m03s
